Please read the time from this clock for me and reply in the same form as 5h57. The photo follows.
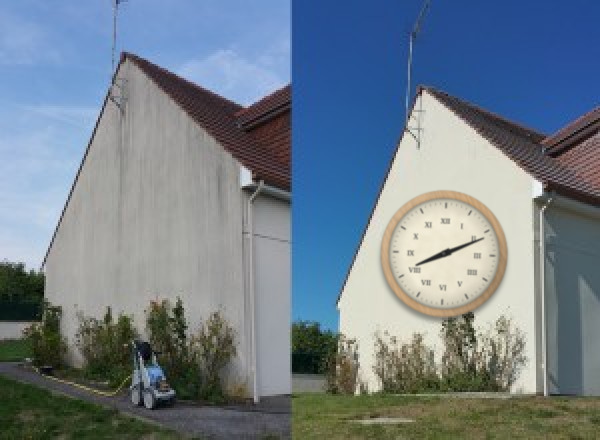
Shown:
8h11
